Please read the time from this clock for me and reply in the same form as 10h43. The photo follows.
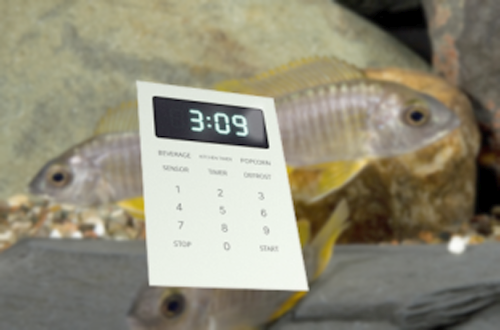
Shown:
3h09
